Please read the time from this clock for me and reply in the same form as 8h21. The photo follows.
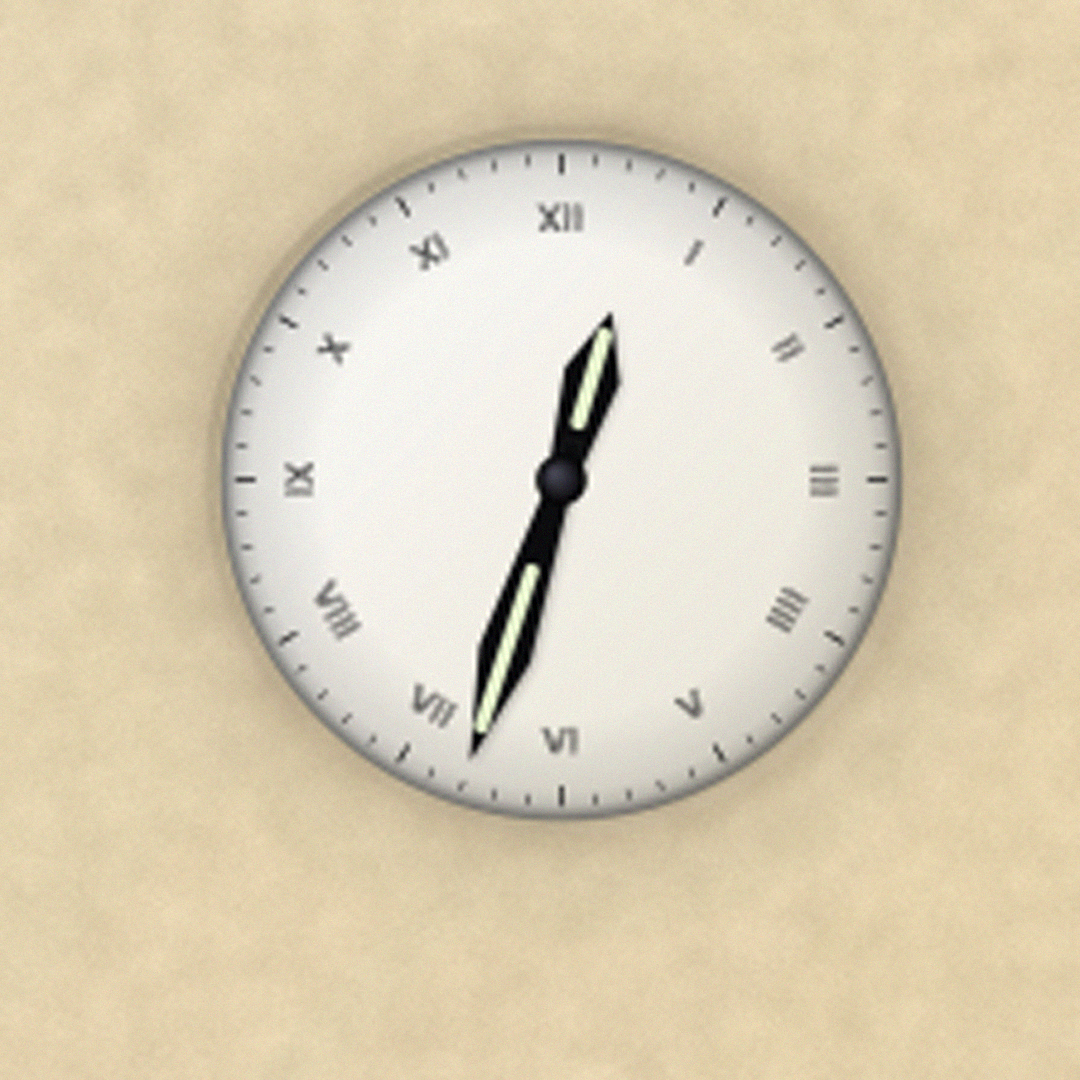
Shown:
12h33
